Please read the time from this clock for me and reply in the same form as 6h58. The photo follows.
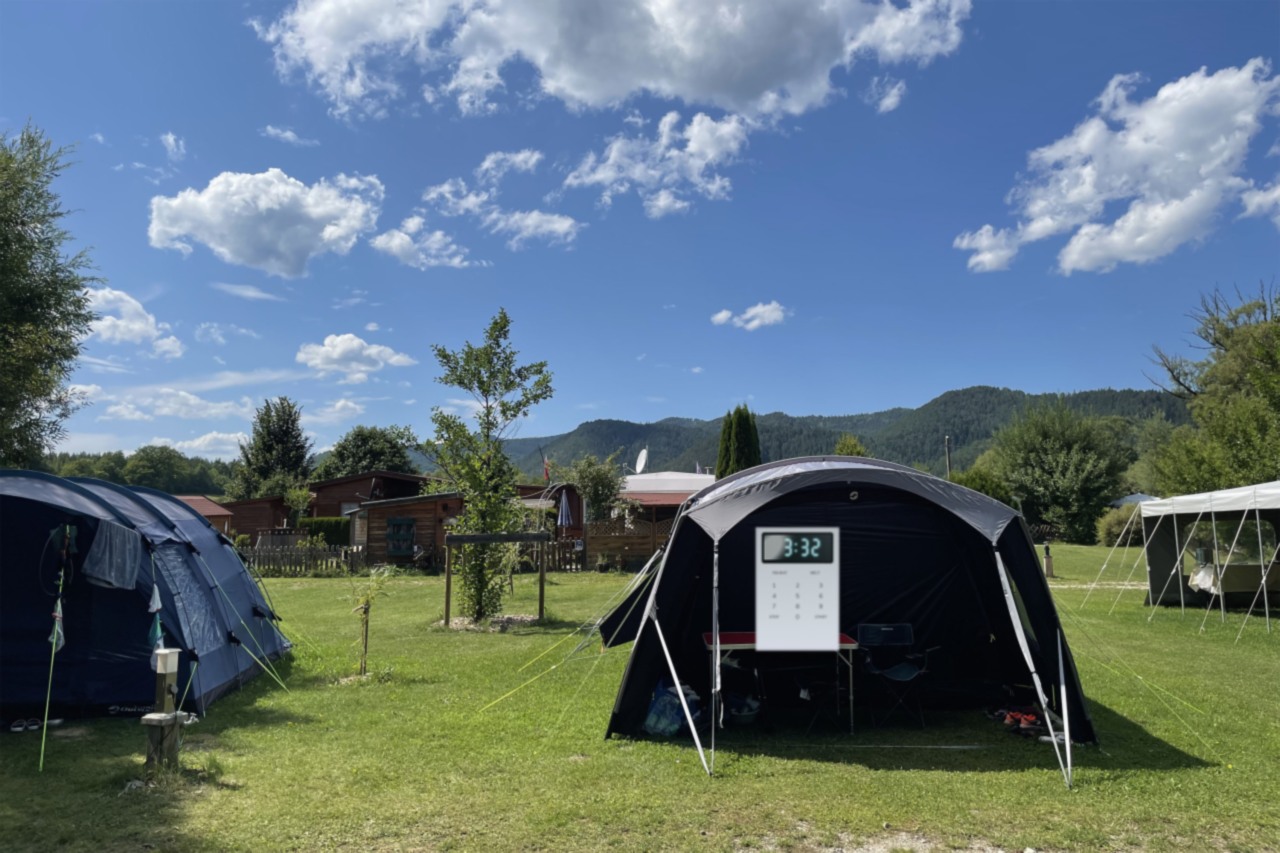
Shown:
3h32
